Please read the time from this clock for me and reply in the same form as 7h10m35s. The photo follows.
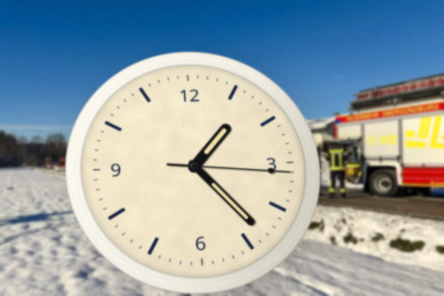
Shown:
1h23m16s
